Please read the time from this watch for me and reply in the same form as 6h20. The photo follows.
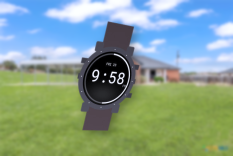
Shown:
9h58
